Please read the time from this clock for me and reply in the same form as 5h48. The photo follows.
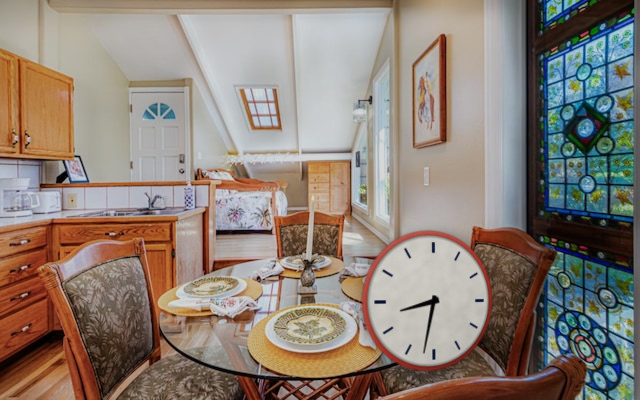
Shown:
8h32
